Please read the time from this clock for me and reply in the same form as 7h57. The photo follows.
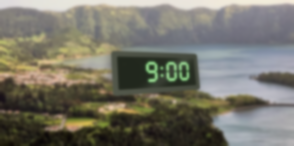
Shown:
9h00
